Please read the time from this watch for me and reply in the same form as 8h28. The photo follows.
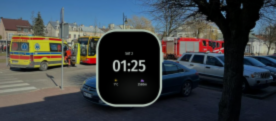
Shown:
1h25
